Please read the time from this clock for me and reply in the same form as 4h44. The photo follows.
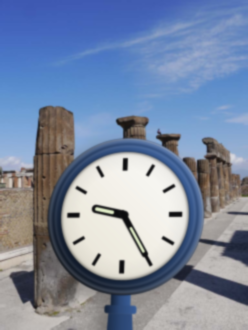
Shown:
9h25
